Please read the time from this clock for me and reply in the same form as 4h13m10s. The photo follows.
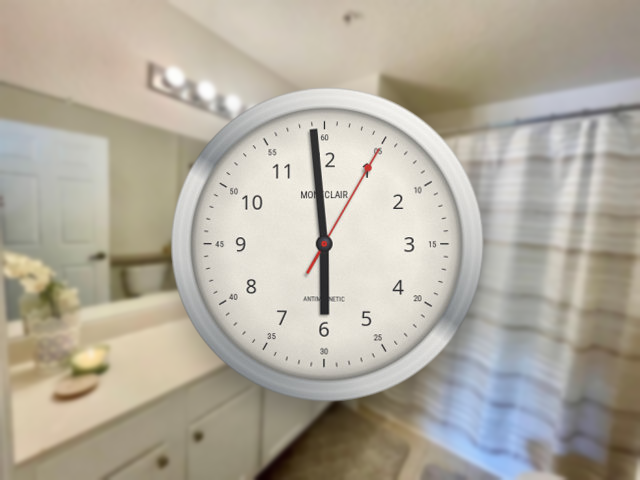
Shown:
5h59m05s
